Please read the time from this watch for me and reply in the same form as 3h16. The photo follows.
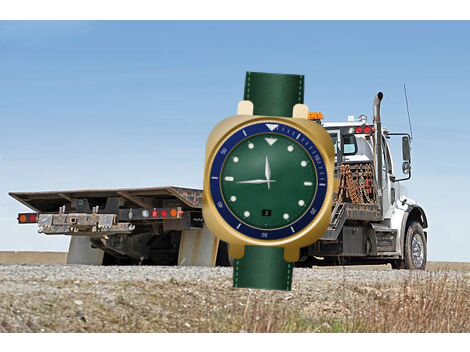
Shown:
11h44
